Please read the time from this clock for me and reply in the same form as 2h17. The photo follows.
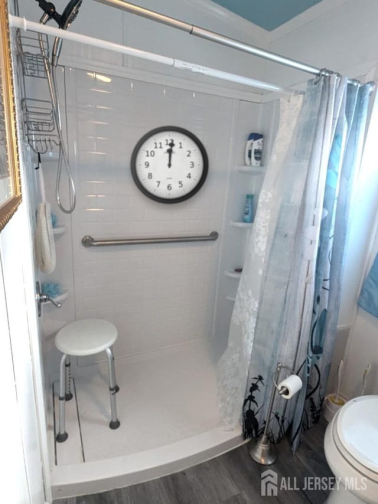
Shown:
12h01
